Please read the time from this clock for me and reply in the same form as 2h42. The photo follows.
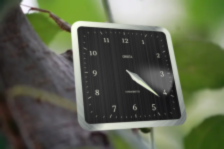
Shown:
4h22
